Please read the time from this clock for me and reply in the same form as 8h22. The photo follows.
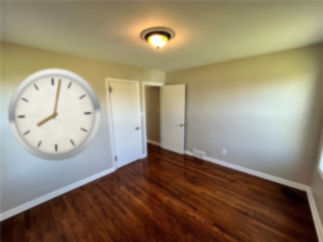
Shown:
8h02
